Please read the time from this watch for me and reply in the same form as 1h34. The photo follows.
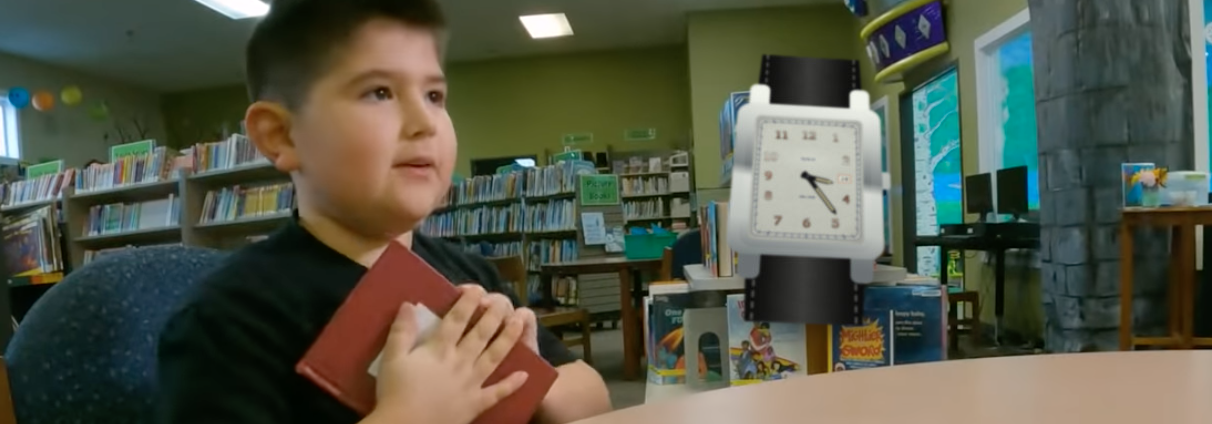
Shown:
3h24
